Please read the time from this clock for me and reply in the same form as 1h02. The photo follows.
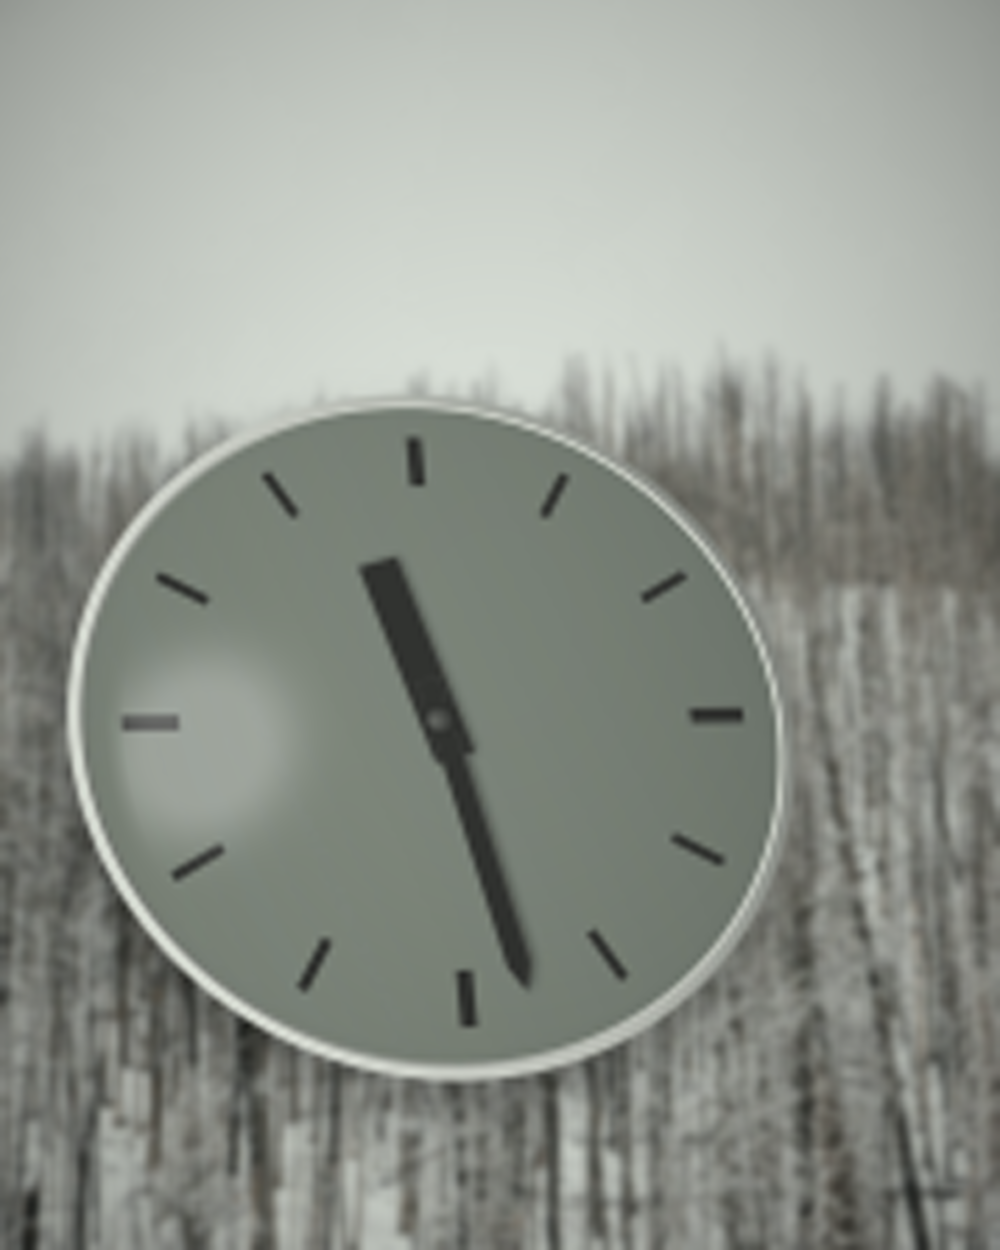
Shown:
11h28
